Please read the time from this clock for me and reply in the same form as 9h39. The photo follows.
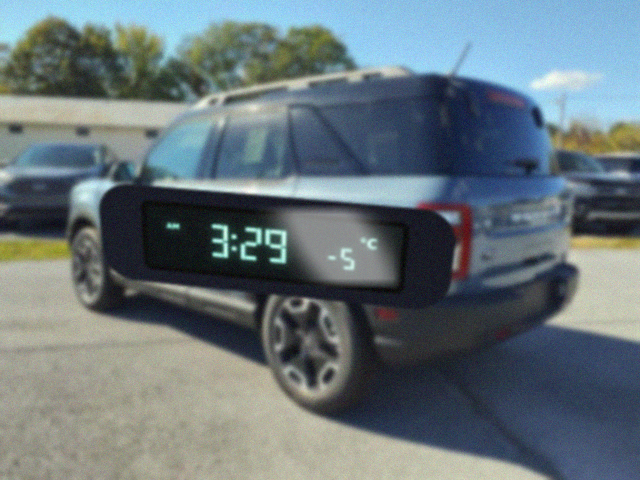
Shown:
3h29
